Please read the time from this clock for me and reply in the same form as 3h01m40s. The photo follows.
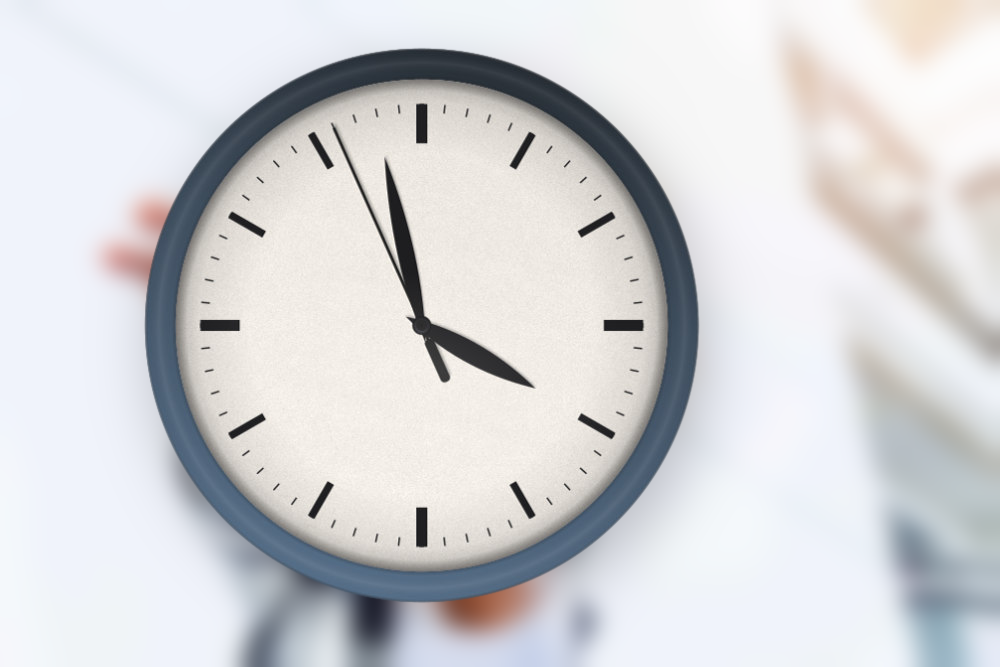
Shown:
3h57m56s
